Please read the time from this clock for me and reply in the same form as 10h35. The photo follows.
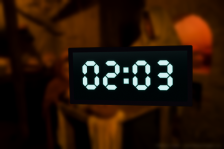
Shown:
2h03
